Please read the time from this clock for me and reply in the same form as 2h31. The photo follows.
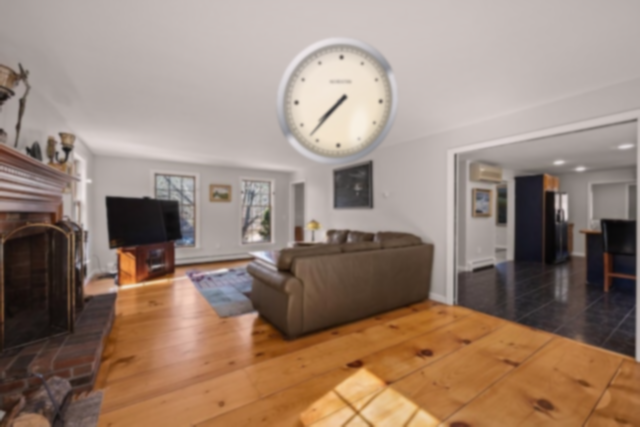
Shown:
7h37
